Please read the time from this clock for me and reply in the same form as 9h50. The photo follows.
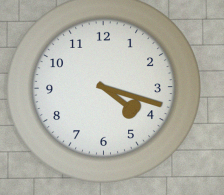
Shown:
4h18
